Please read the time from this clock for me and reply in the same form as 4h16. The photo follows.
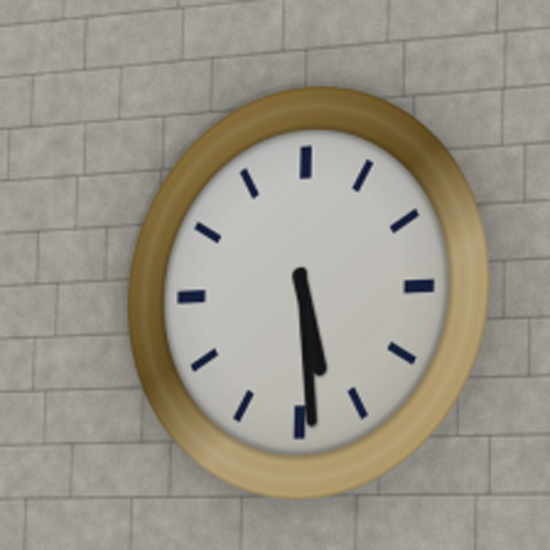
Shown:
5h29
